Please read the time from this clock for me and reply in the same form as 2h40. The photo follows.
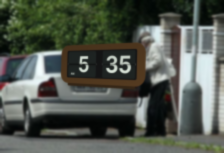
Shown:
5h35
